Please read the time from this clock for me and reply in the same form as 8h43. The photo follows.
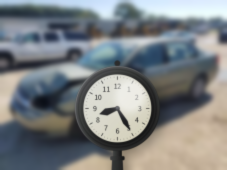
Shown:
8h25
